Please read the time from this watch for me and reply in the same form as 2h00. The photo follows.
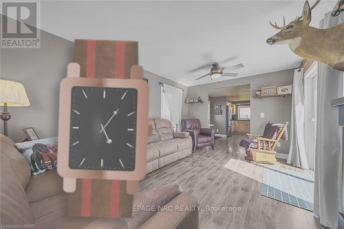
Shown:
5h06
